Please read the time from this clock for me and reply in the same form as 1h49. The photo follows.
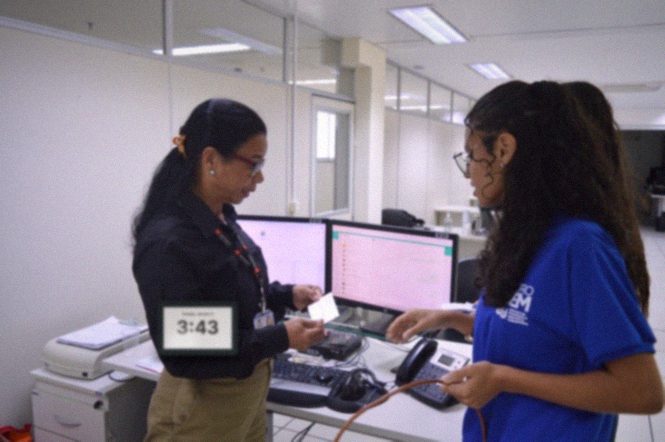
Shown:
3h43
